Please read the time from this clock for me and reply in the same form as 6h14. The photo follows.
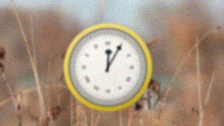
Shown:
12h05
